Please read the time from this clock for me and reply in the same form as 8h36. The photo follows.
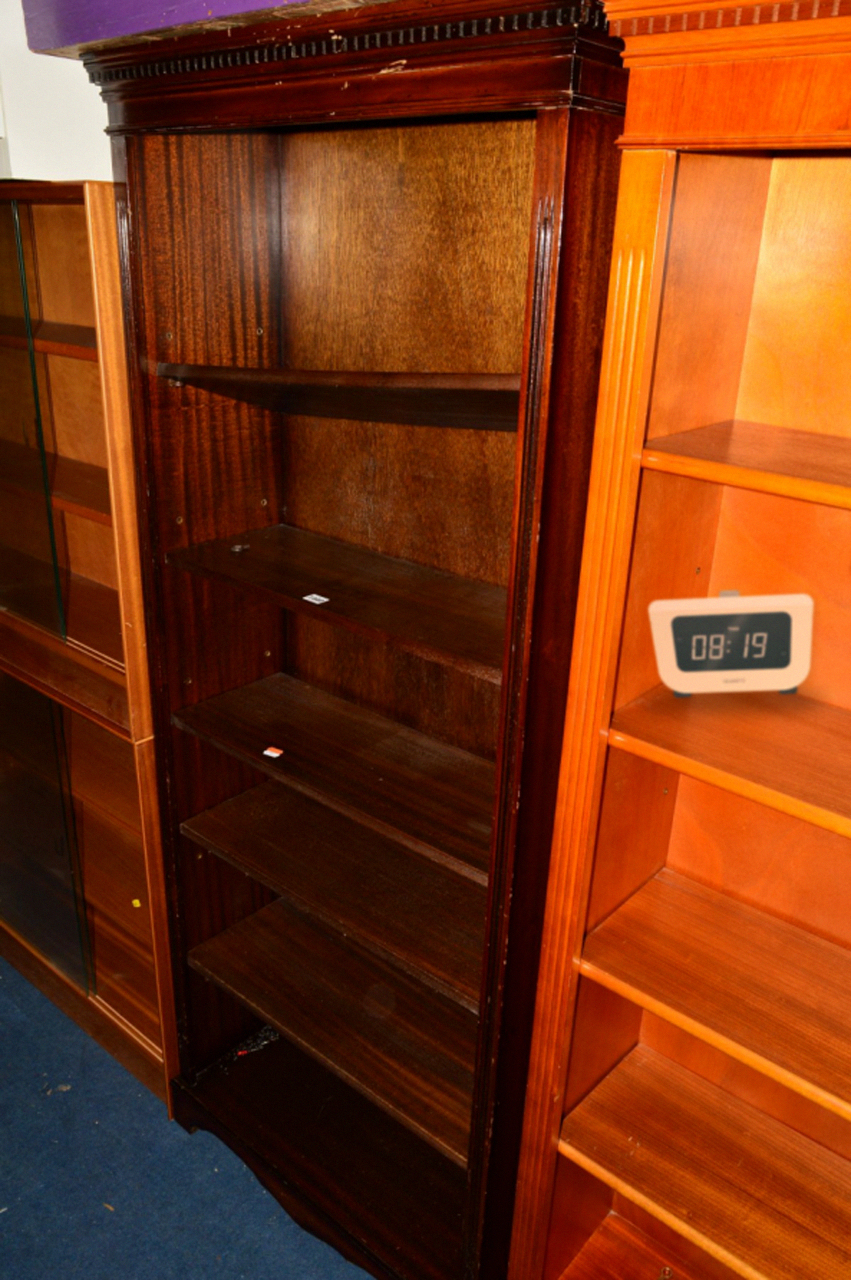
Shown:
8h19
